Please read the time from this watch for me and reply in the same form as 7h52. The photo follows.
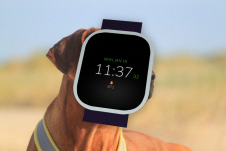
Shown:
11h37
